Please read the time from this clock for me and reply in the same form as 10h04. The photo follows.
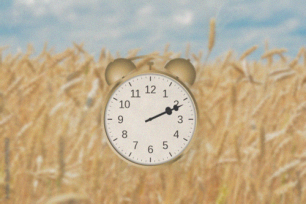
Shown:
2h11
